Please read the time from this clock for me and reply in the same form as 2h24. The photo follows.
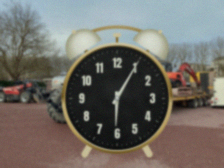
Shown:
6h05
